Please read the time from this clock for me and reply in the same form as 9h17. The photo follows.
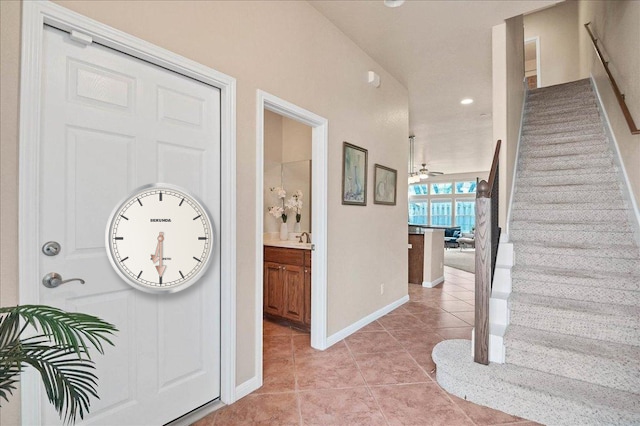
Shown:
6h30
